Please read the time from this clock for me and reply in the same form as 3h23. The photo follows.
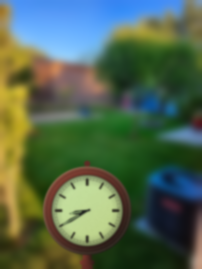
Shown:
8h40
